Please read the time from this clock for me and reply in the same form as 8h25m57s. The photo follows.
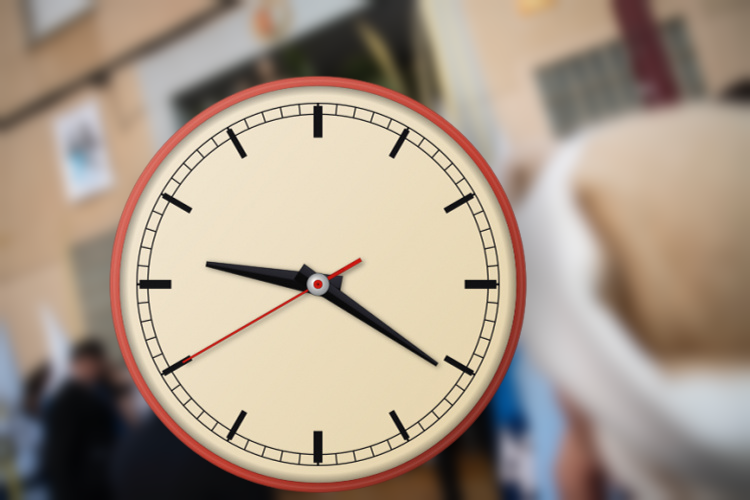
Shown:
9h20m40s
